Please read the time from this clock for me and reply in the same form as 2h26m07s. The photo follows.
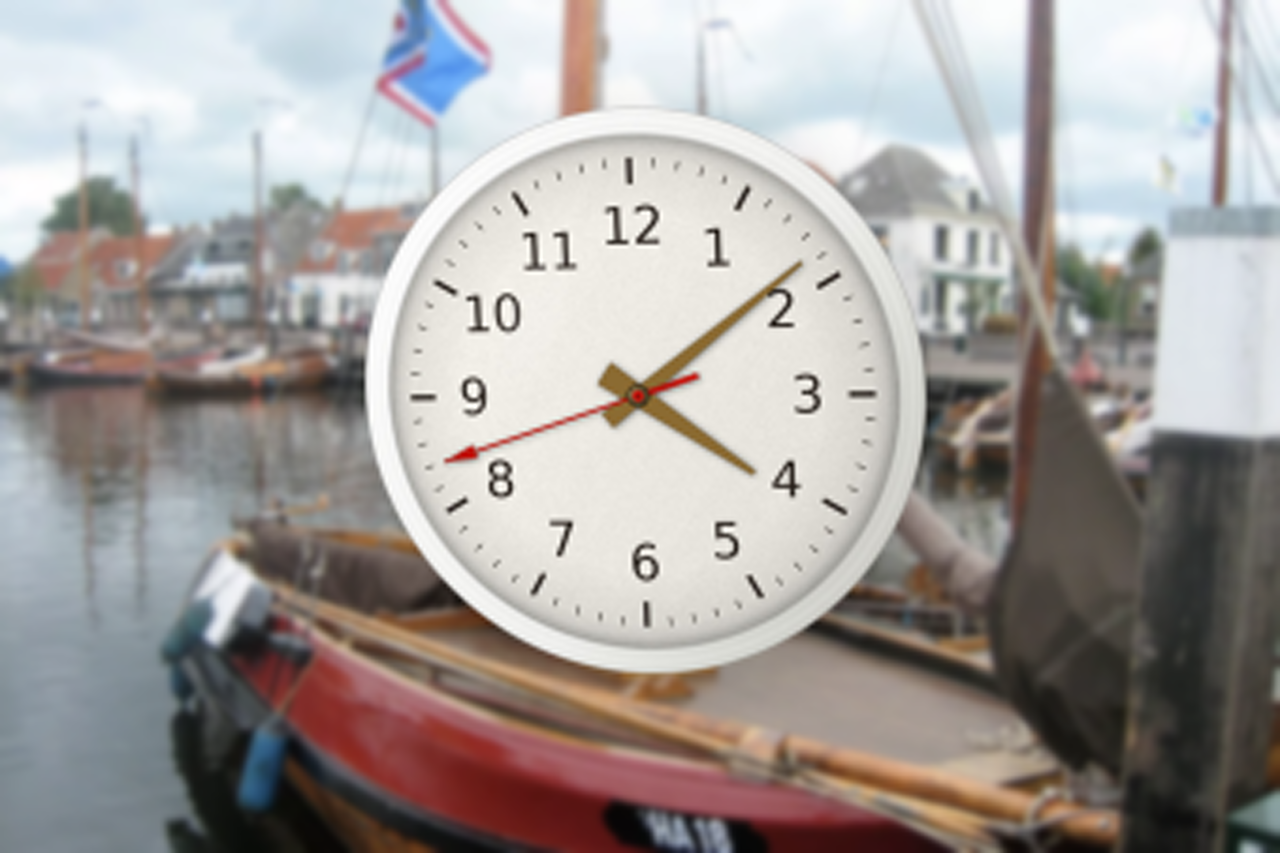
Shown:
4h08m42s
